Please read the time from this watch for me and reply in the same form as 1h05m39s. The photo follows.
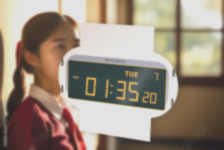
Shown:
1h35m20s
